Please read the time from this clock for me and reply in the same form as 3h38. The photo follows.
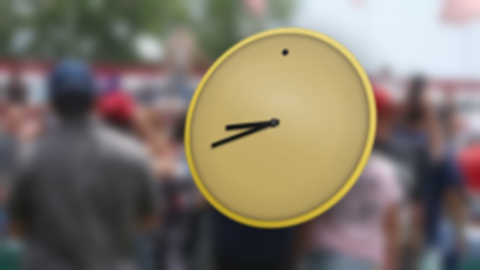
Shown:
8h41
